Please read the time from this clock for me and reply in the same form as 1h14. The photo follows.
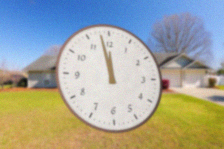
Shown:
11h58
